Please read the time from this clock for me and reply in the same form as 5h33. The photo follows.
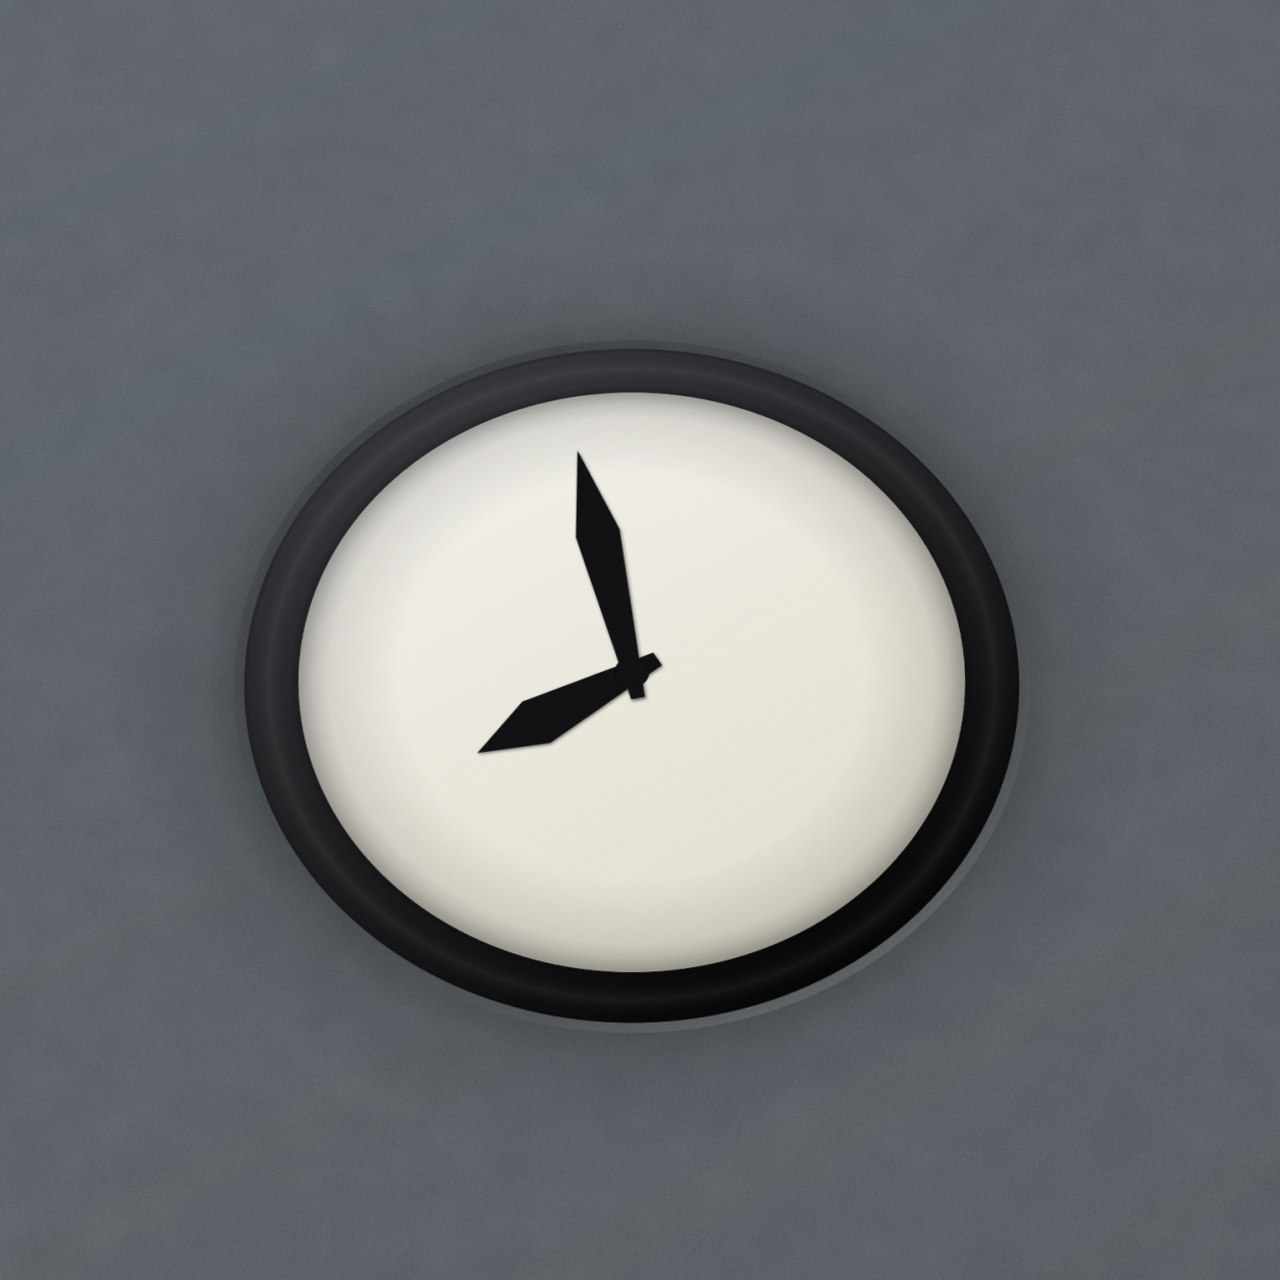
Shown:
7h58
